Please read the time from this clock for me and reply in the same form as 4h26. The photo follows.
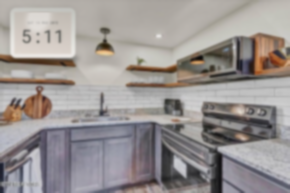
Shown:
5h11
